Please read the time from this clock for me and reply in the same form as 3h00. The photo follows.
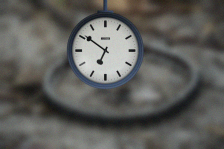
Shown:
6h51
